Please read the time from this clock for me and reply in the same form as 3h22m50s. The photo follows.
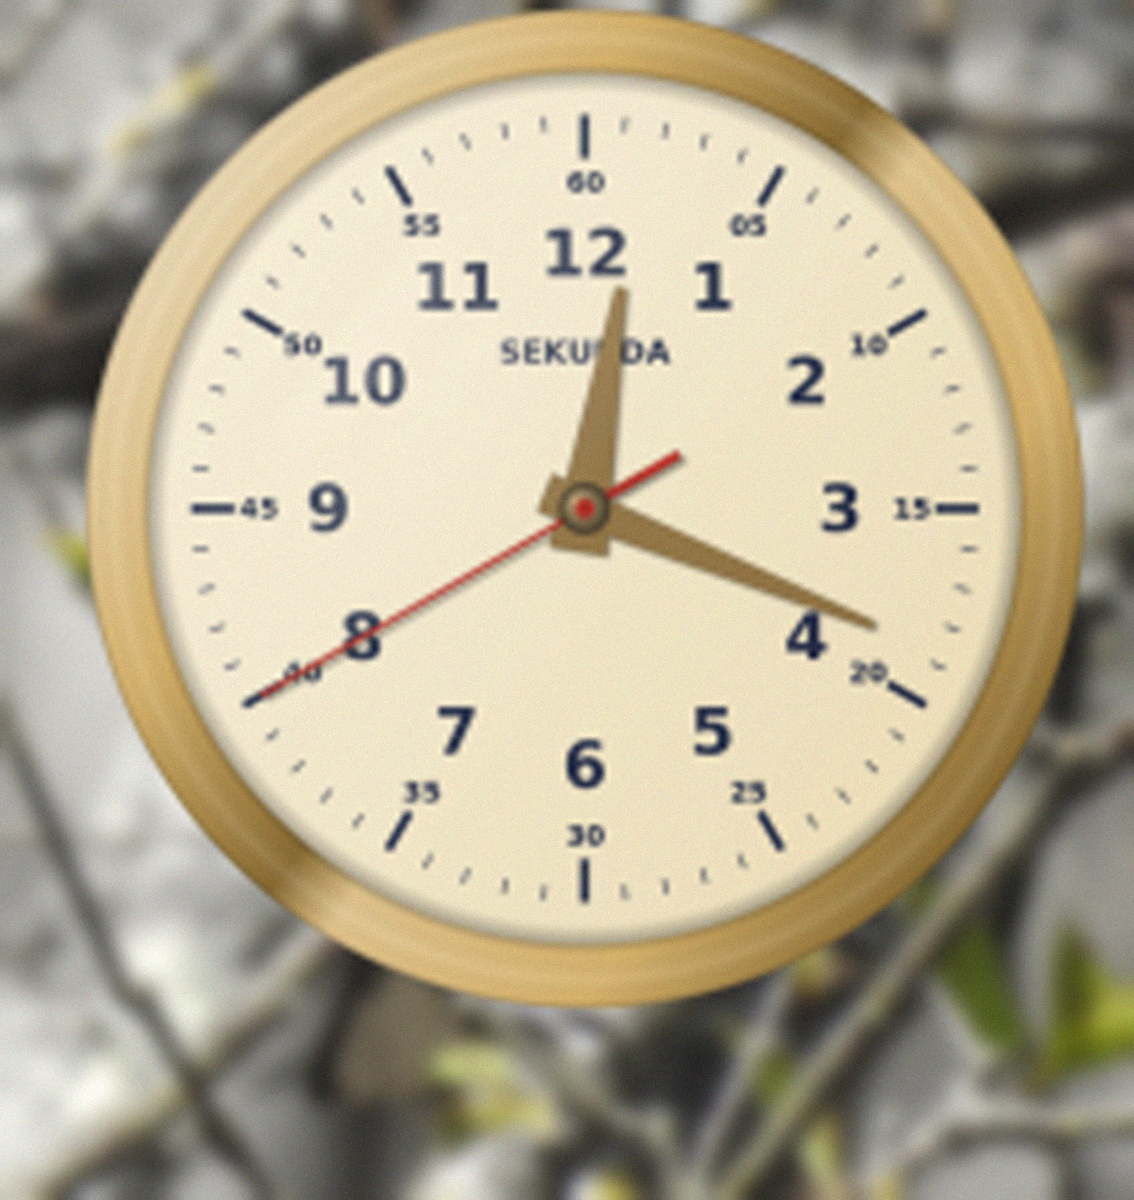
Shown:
12h18m40s
